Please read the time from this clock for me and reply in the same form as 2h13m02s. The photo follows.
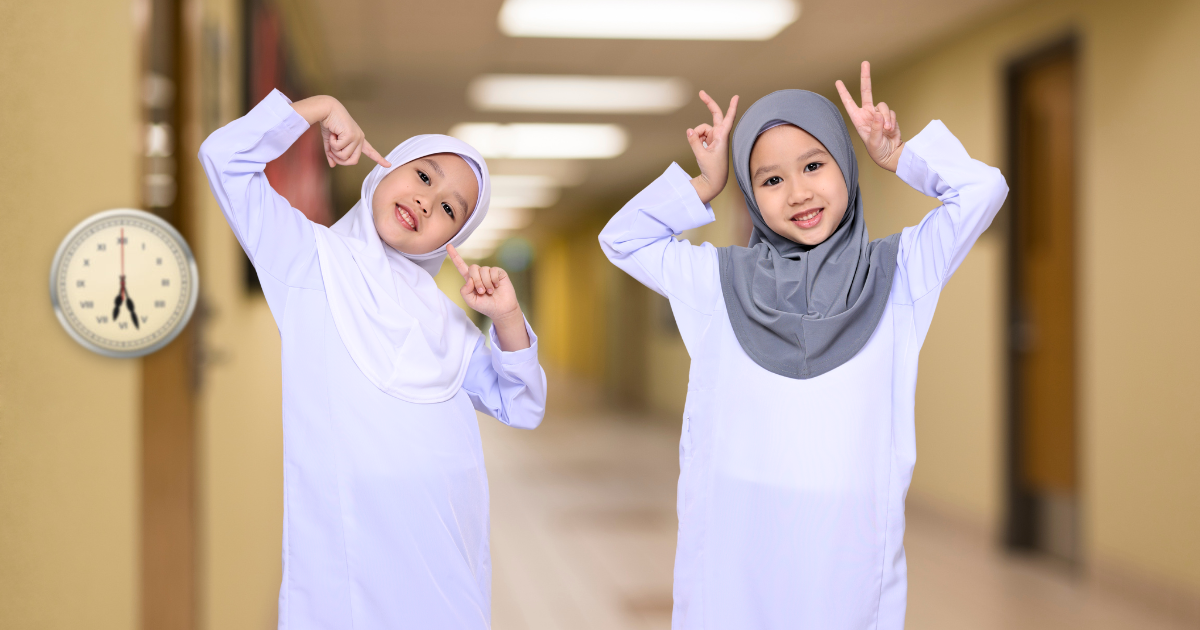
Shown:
6h27m00s
